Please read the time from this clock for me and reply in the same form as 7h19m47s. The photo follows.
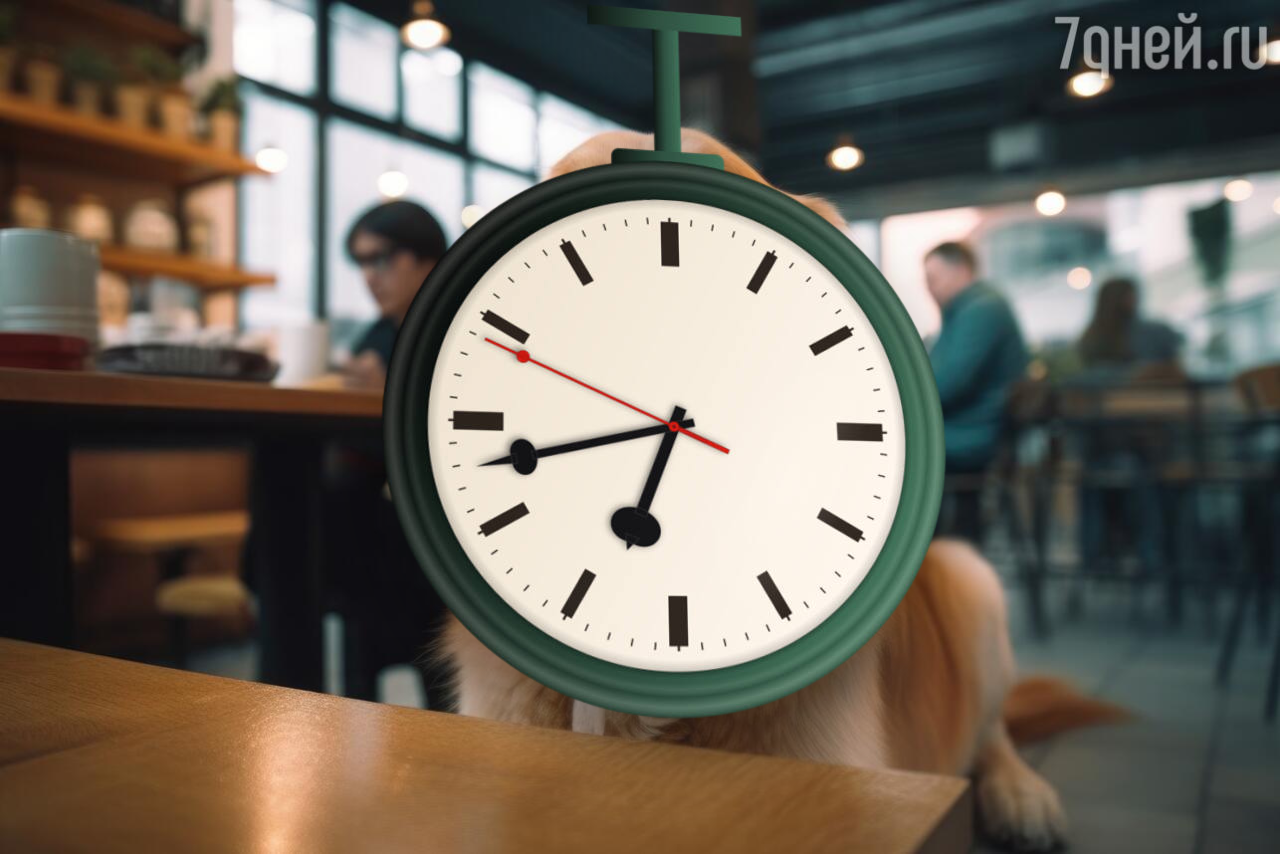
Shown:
6h42m49s
